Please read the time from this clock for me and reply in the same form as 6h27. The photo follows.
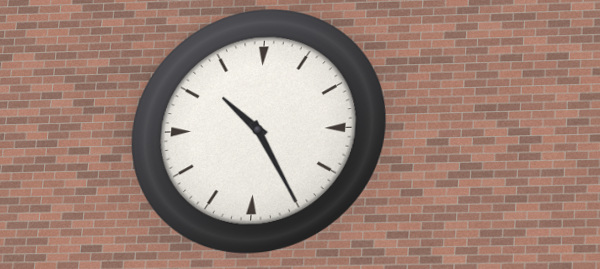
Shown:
10h25
